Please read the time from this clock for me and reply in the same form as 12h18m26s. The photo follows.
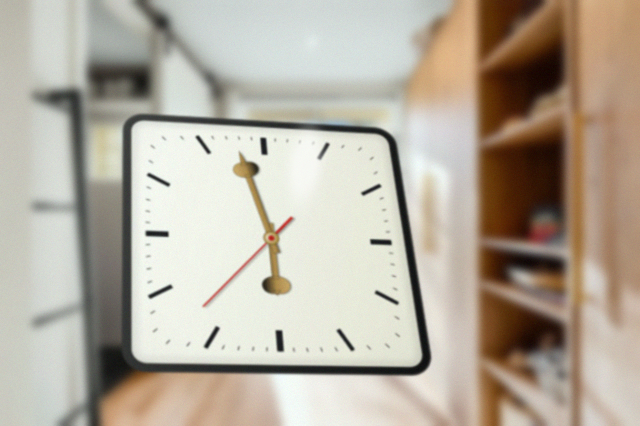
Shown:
5h57m37s
